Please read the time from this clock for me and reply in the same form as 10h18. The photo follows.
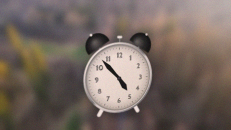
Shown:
4h53
